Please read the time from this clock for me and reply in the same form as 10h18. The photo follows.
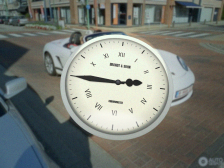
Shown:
2h45
